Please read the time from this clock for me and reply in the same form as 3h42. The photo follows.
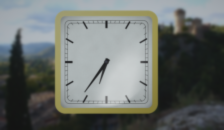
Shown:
6h36
